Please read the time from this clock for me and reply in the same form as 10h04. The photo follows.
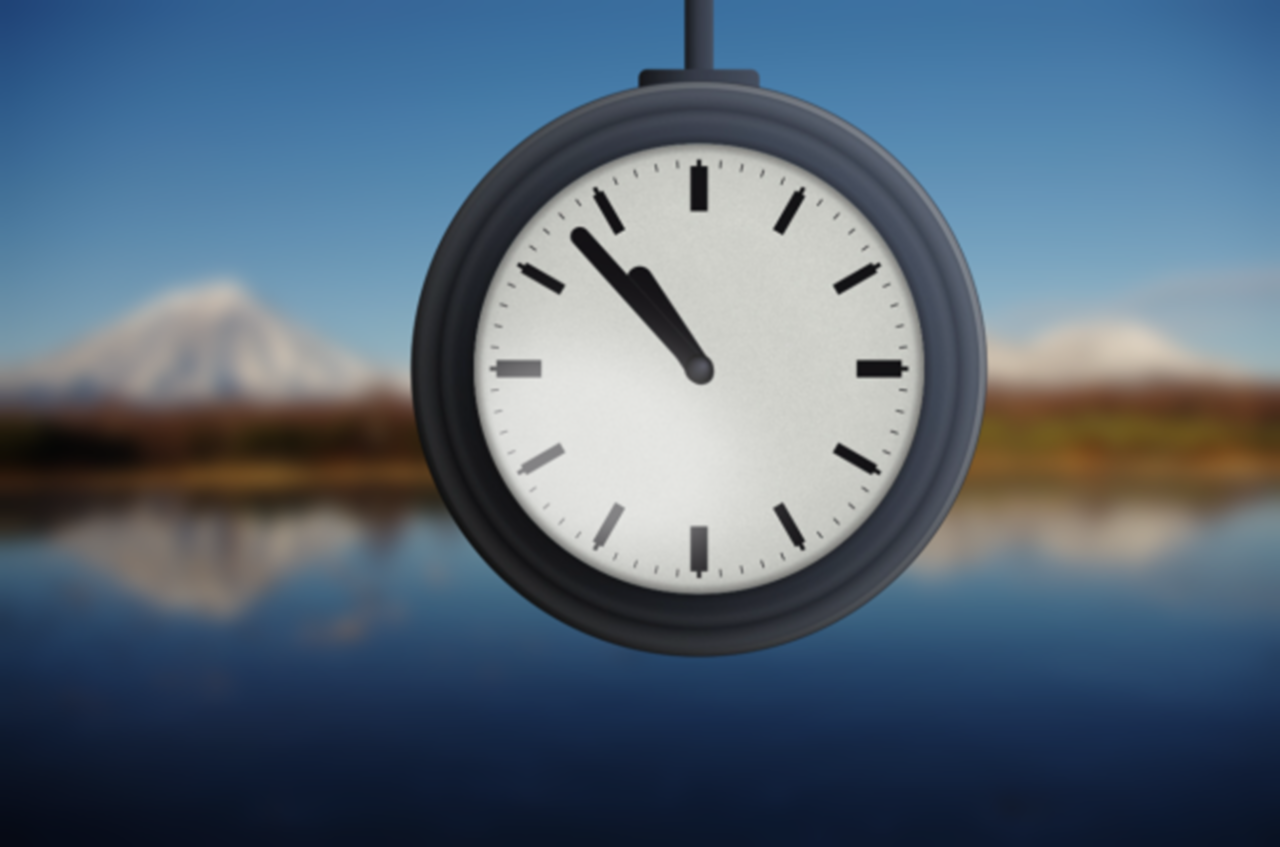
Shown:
10h53
